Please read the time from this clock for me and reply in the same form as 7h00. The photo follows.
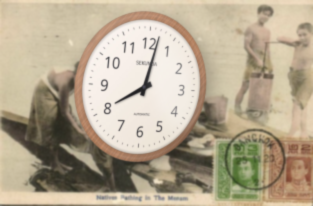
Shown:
8h02
